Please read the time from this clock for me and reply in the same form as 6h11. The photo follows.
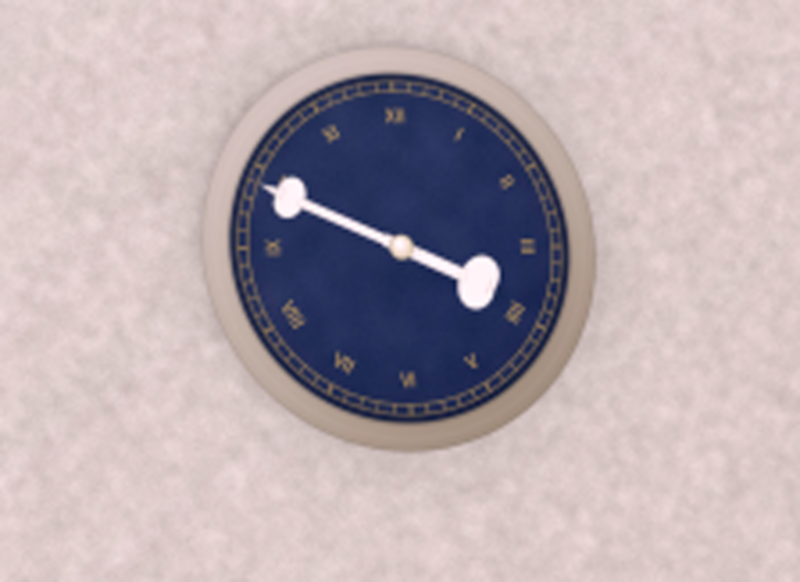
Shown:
3h49
